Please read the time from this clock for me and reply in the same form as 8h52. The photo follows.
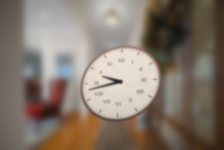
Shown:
9h43
